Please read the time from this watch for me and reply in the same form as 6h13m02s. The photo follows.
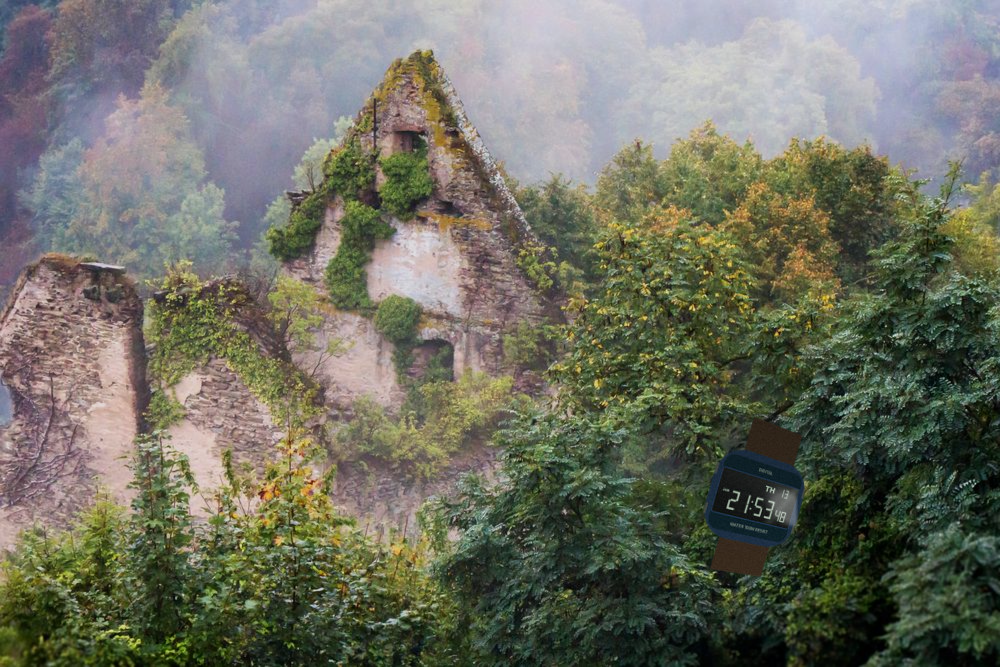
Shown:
21h53m48s
